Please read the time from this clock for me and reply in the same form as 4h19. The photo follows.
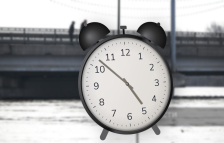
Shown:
4h52
